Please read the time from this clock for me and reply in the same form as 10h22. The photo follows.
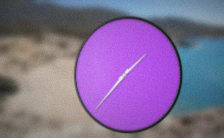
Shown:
1h37
